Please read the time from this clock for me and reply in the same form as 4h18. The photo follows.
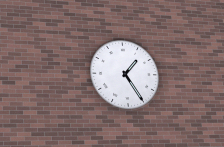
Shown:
1h25
